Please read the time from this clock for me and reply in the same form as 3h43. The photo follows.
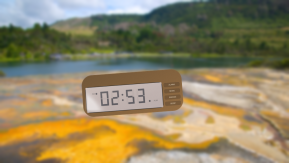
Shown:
2h53
